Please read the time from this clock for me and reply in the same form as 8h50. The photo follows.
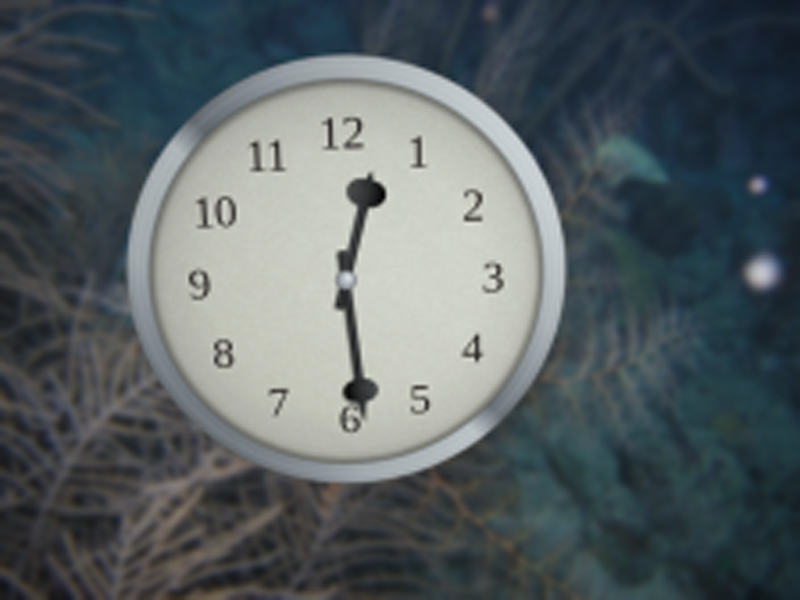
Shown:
12h29
